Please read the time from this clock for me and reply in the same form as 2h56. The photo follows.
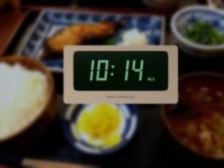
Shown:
10h14
